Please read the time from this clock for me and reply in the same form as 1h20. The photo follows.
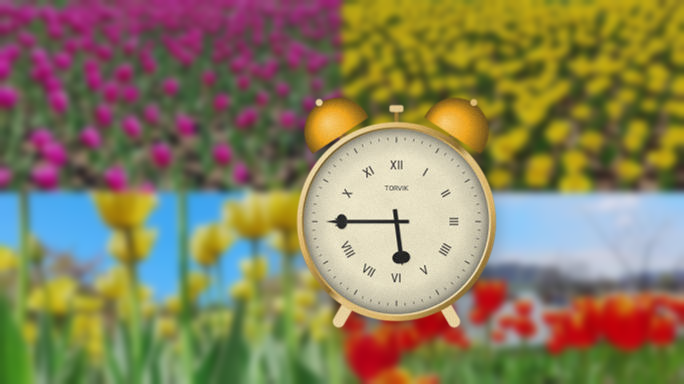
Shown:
5h45
